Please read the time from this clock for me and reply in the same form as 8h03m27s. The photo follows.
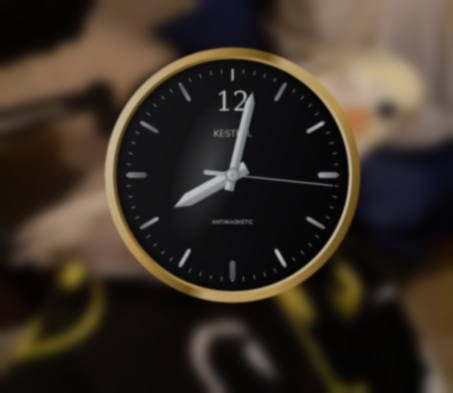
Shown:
8h02m16s
